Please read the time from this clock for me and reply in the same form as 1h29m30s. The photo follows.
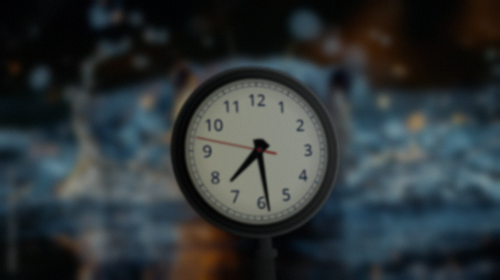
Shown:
7h28m47s
